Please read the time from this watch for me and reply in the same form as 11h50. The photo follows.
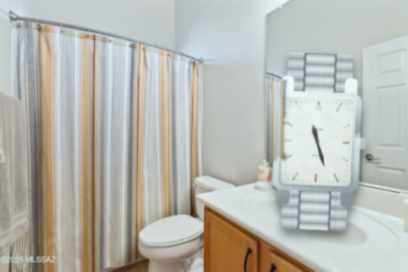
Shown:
11h27
